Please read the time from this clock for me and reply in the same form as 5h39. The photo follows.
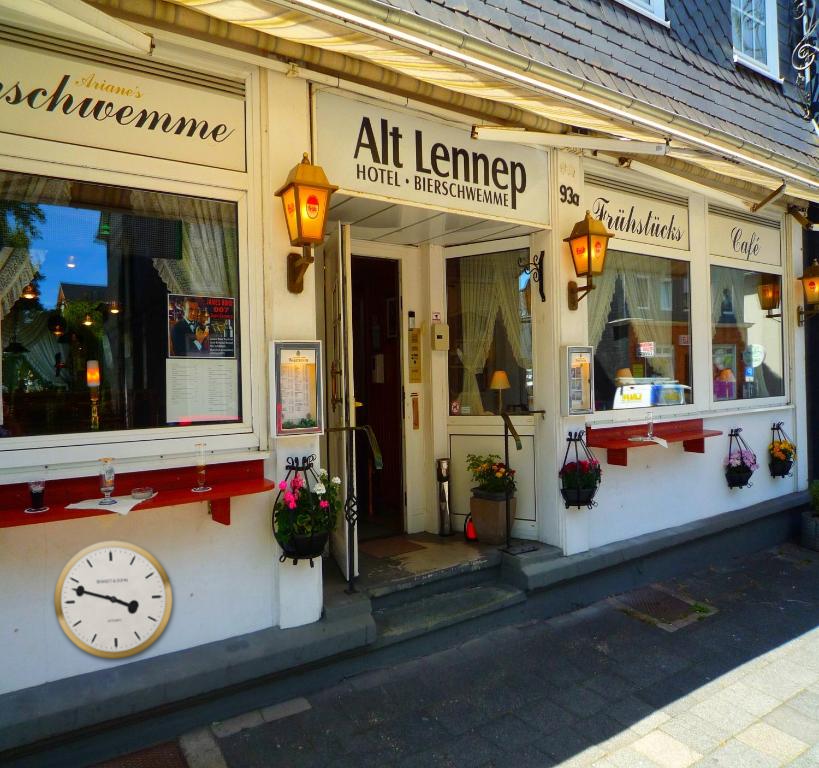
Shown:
3h48
